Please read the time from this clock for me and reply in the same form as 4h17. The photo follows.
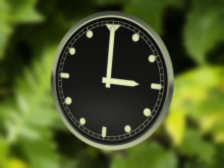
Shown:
3h00
